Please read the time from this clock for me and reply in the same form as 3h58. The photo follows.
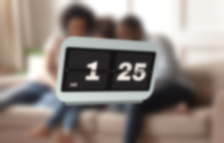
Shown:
1h25
